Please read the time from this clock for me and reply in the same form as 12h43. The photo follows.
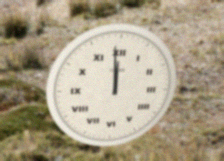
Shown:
11h59
